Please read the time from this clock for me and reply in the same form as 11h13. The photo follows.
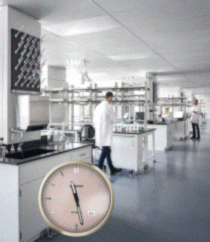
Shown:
11h28
